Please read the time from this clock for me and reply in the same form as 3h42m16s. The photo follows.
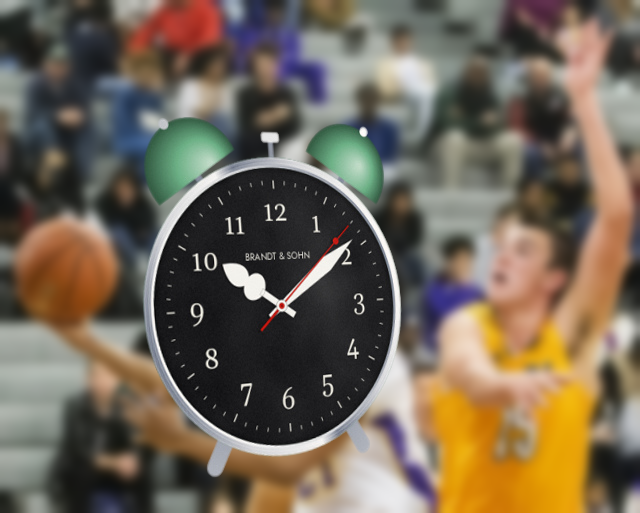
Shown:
10h09m08s
